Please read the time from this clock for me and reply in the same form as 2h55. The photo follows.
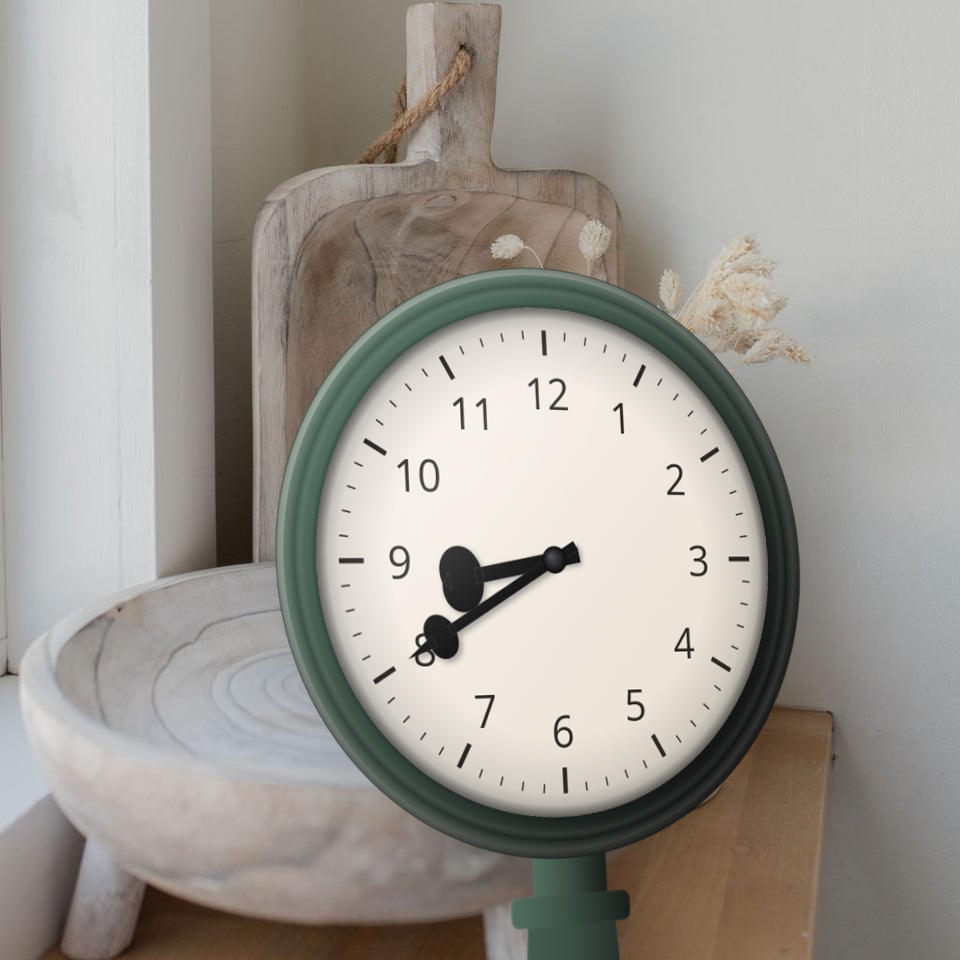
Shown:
8h40
